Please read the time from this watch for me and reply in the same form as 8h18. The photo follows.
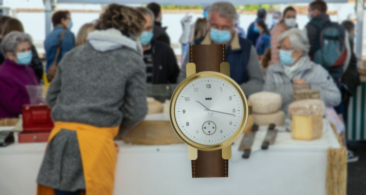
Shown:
10h17
